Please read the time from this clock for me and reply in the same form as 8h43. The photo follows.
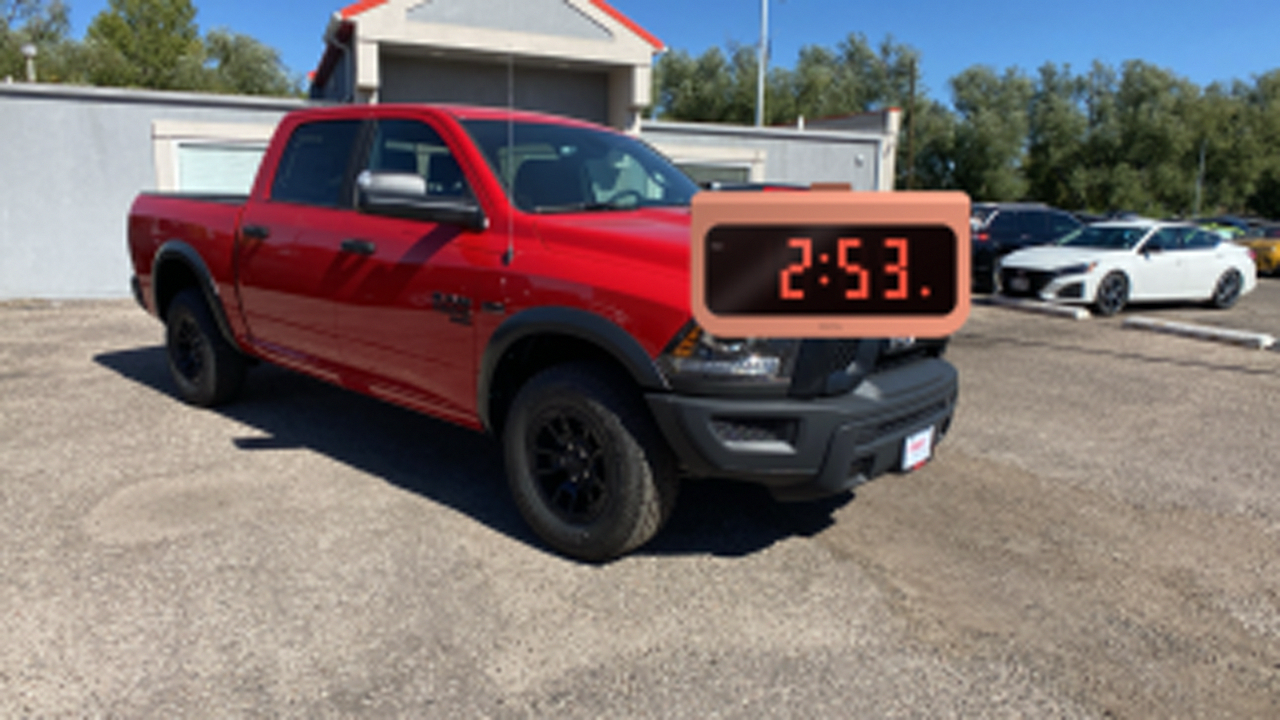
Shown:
2h53
